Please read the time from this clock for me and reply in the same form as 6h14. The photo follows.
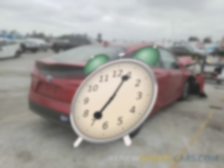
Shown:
7h04
